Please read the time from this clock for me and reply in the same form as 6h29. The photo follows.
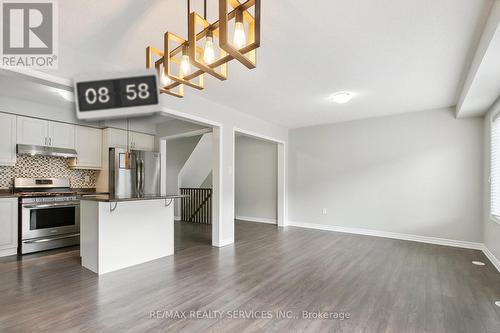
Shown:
8h58
